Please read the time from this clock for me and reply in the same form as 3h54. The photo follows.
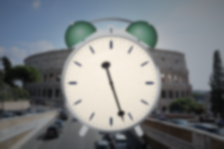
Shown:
11h27
